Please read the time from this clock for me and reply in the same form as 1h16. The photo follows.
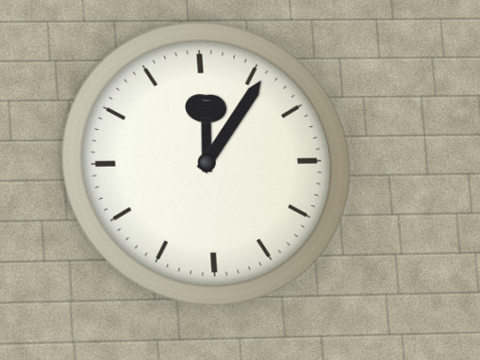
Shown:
12h06
